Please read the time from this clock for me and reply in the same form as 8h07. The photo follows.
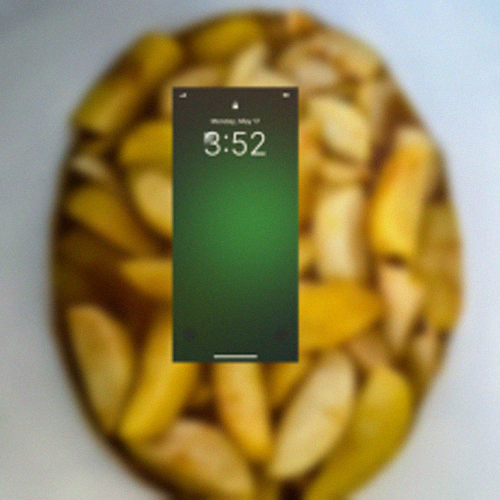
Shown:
3h52
